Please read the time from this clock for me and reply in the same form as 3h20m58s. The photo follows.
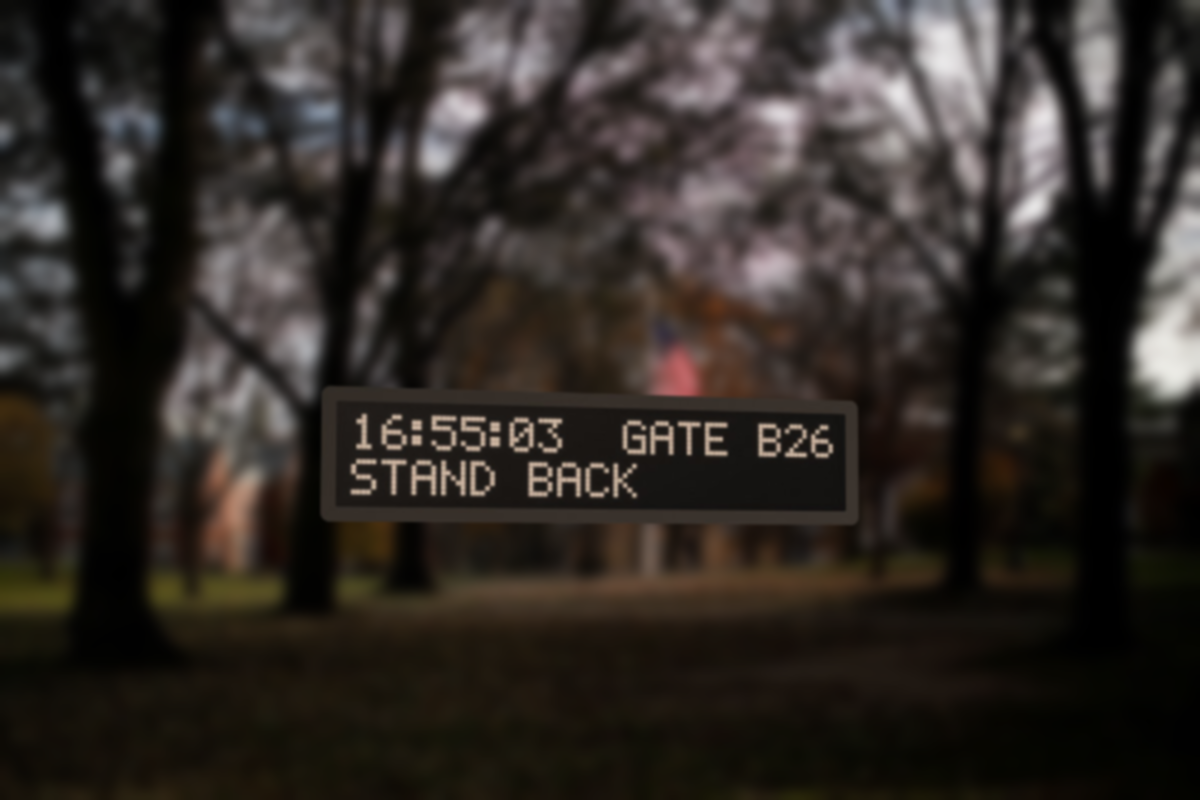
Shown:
16h55m03s
